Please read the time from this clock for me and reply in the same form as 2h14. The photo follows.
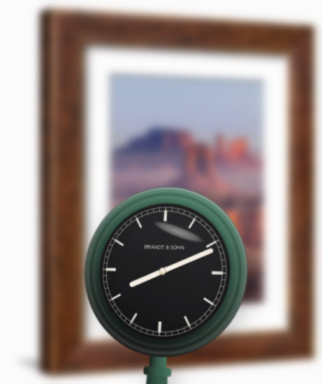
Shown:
8h11
